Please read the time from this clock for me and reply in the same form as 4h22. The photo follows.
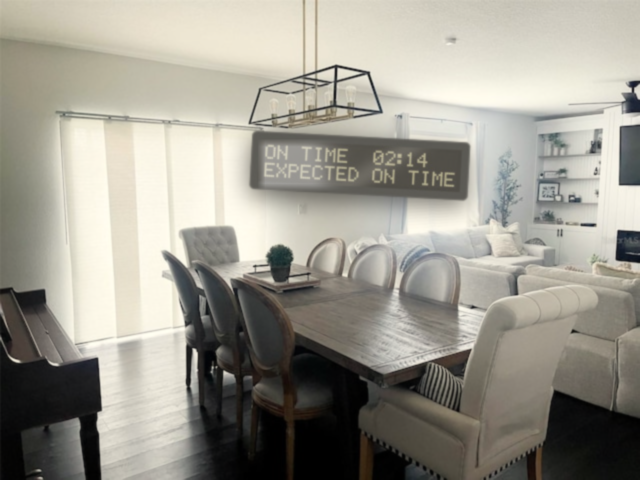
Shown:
2h14
